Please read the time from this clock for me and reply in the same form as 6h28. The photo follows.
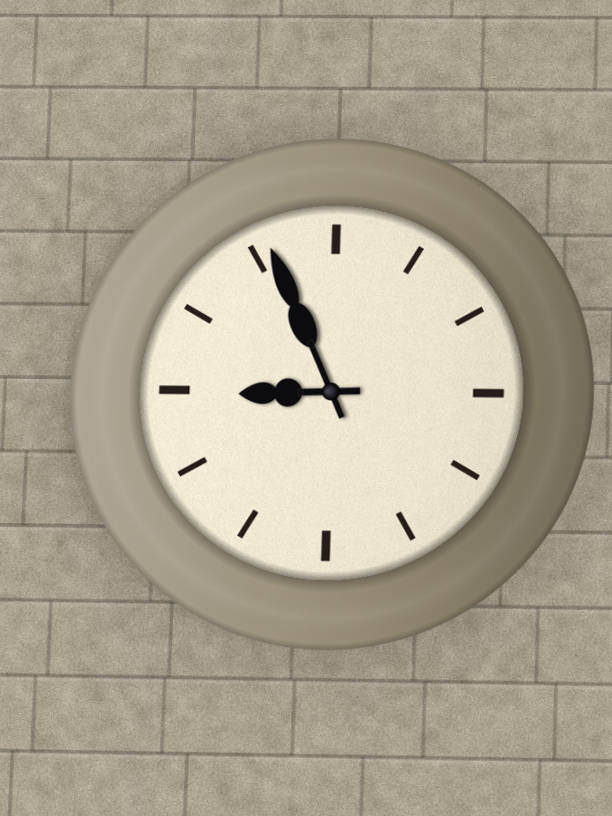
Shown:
8h56
